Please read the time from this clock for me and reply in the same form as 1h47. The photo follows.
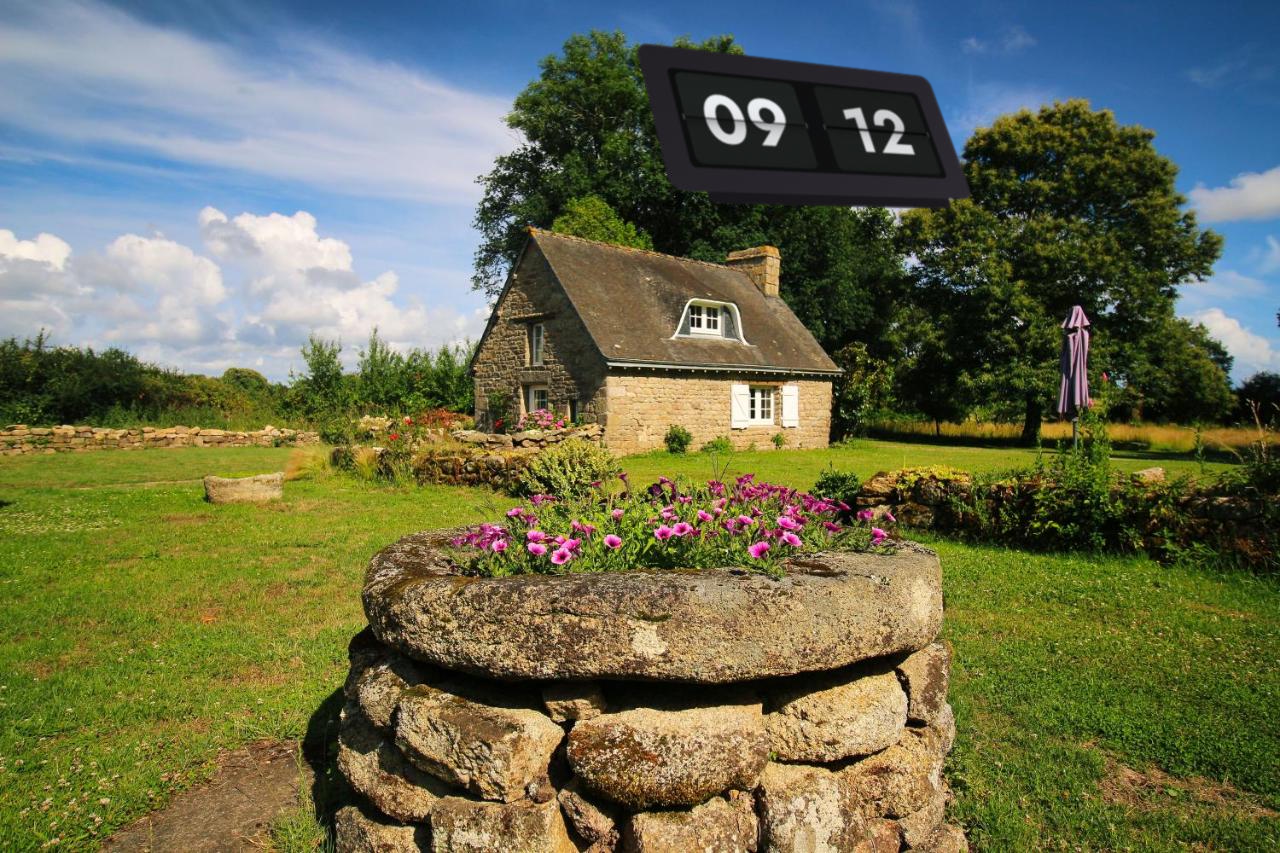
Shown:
9h12
